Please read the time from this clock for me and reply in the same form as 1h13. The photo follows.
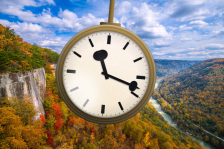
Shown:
11h18
